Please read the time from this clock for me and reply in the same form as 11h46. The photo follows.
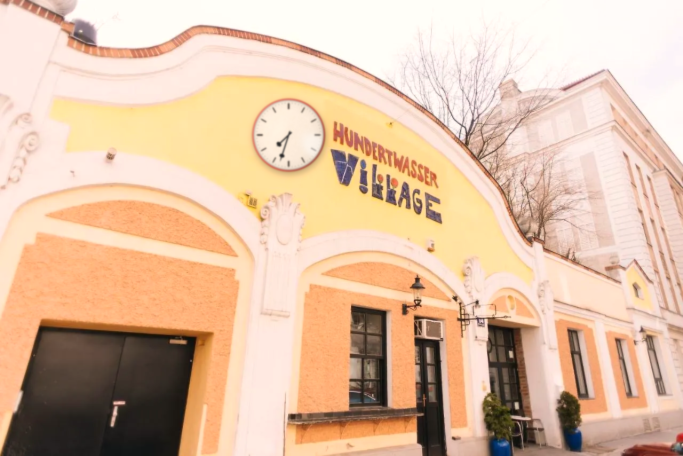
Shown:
7h33
